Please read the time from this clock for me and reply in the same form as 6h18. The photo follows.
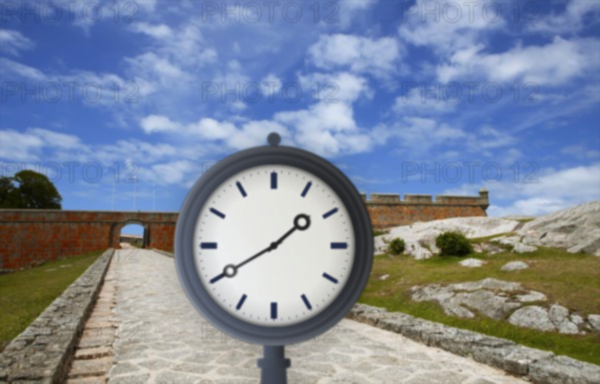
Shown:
1h40
